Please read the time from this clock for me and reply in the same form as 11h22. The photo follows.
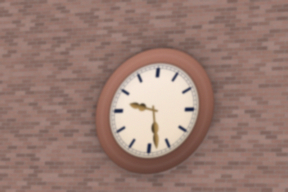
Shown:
9h28
